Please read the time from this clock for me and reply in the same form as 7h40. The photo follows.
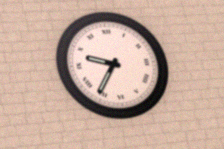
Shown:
9h36
